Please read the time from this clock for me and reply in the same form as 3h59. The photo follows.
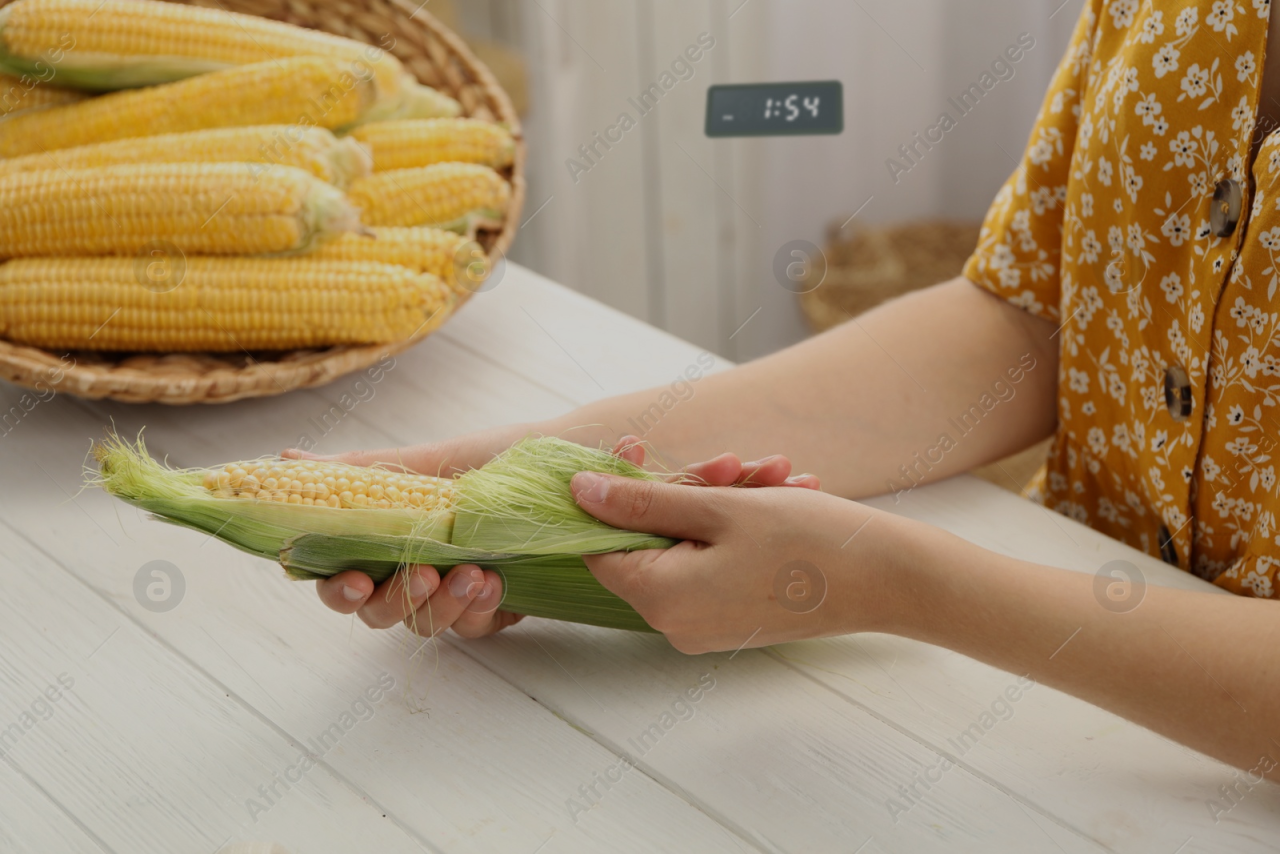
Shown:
1h54
